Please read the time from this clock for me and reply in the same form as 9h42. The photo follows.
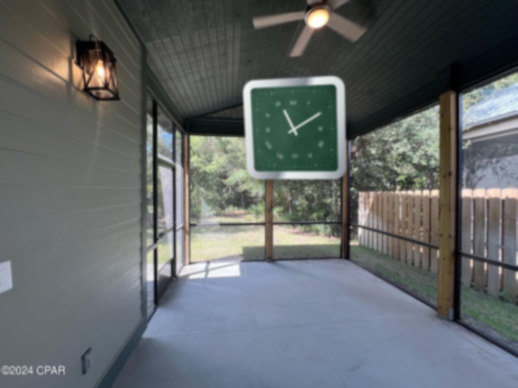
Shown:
11h10
